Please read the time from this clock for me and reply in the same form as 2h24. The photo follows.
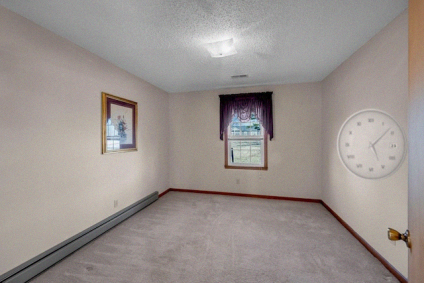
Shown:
5h08
